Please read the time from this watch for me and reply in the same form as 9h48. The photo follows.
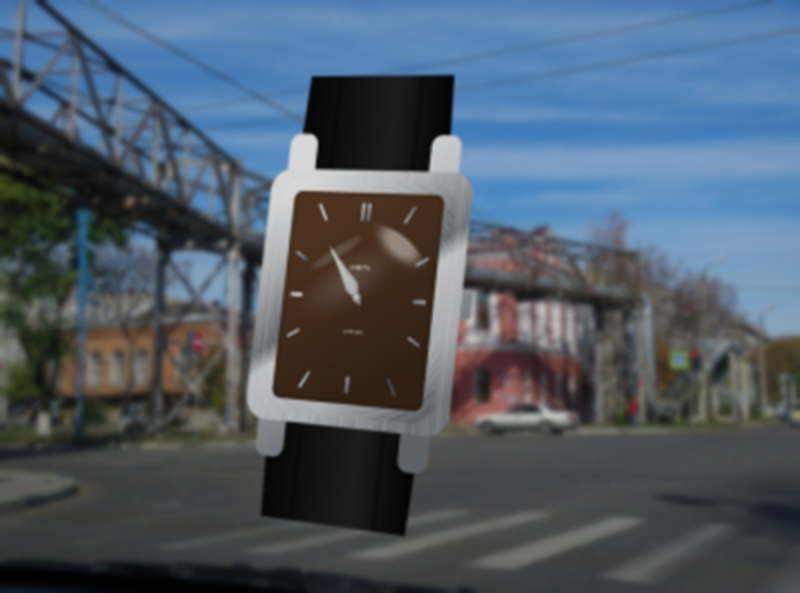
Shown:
10h54
